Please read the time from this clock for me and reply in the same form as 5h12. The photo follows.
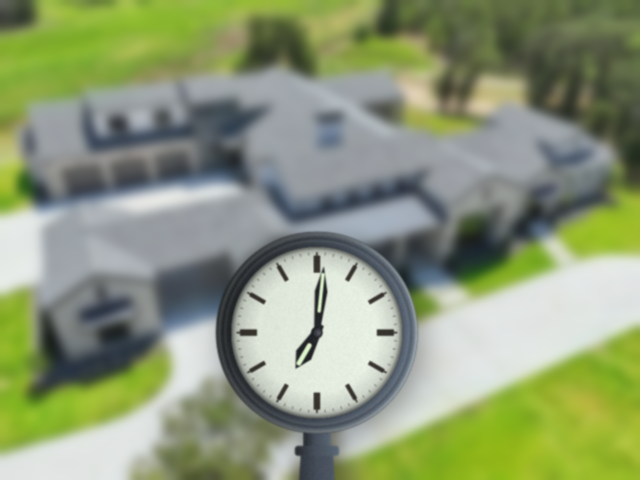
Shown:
7h01
